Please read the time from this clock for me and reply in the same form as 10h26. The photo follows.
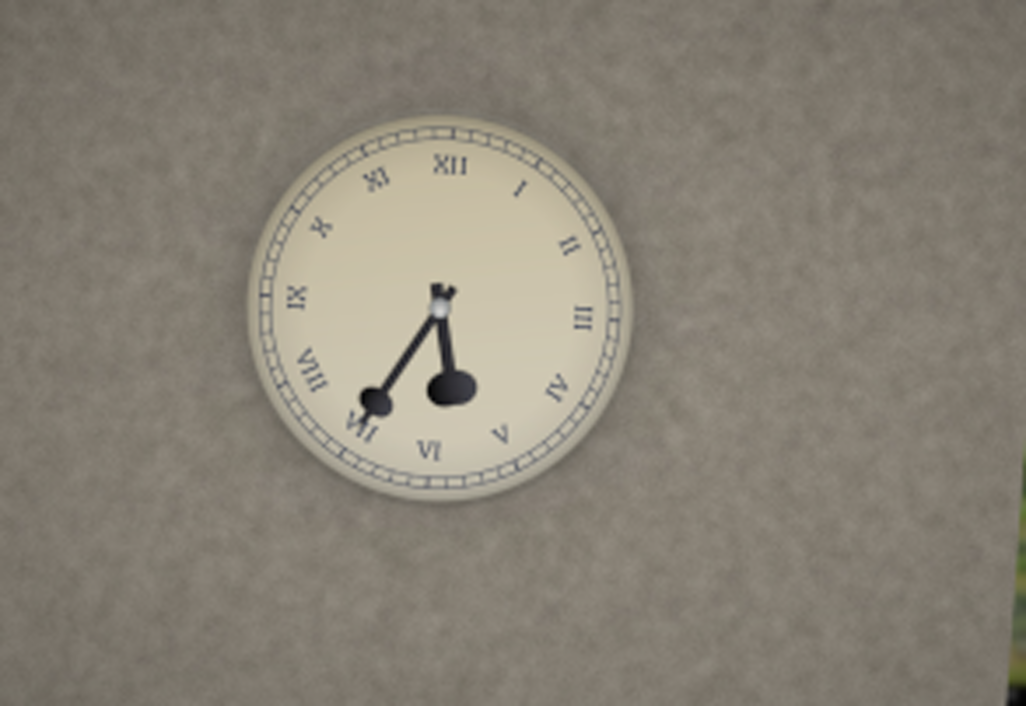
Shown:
5h35
